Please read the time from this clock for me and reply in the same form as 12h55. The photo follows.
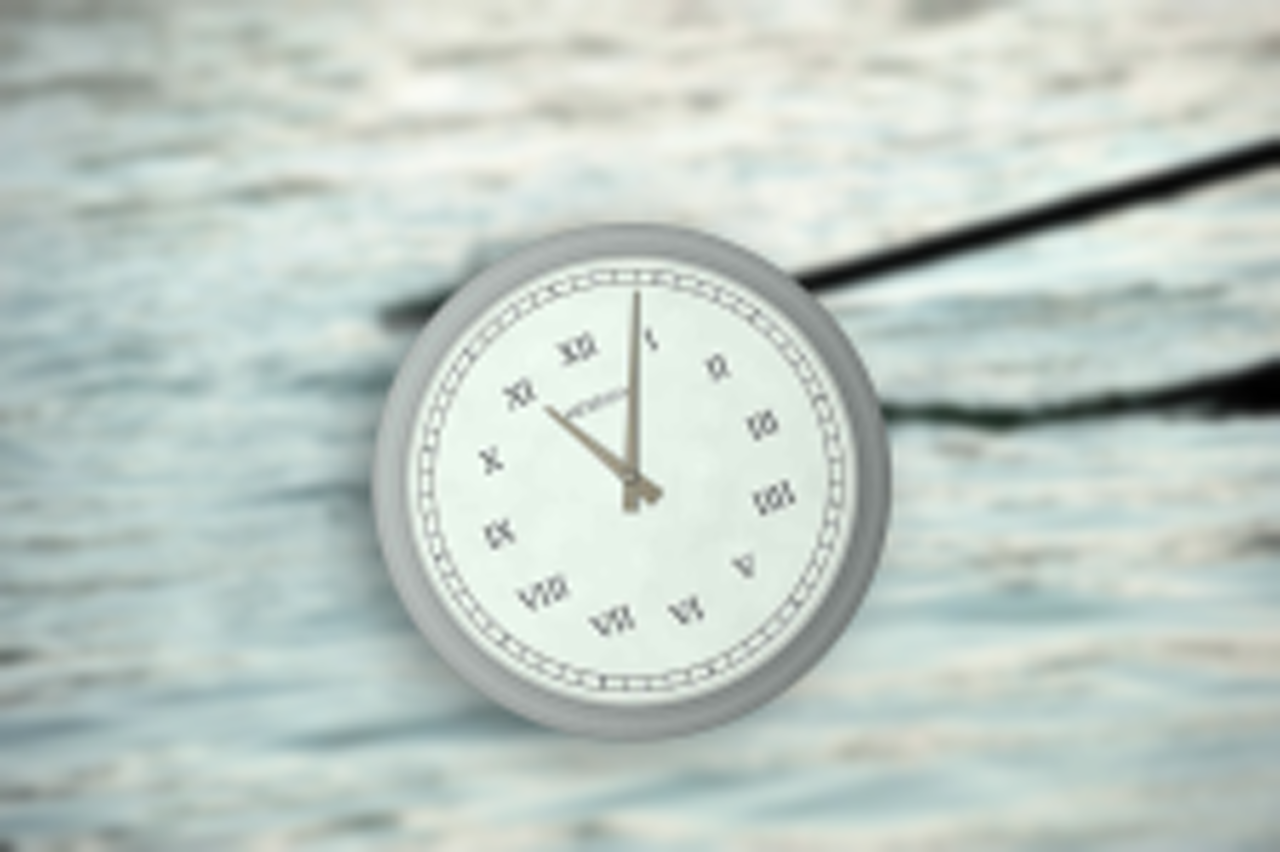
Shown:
11h04
